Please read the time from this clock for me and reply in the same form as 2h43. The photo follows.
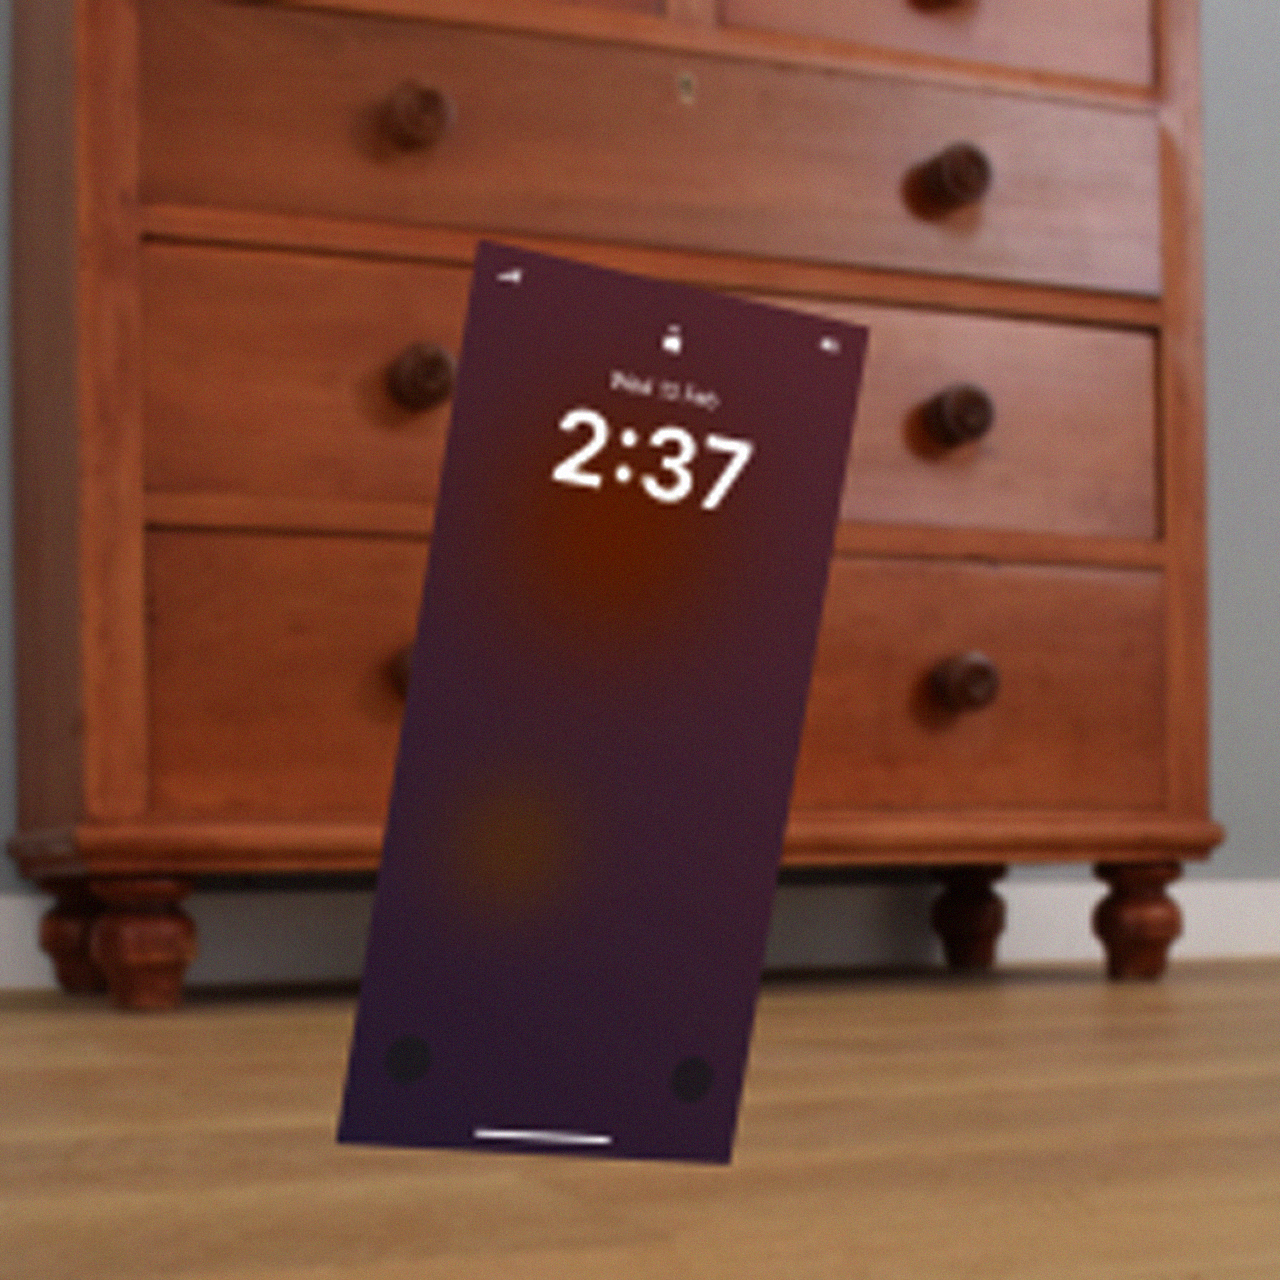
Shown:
2h37
